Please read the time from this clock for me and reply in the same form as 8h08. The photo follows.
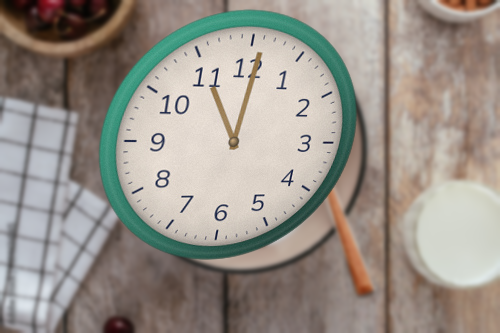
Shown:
11h01
